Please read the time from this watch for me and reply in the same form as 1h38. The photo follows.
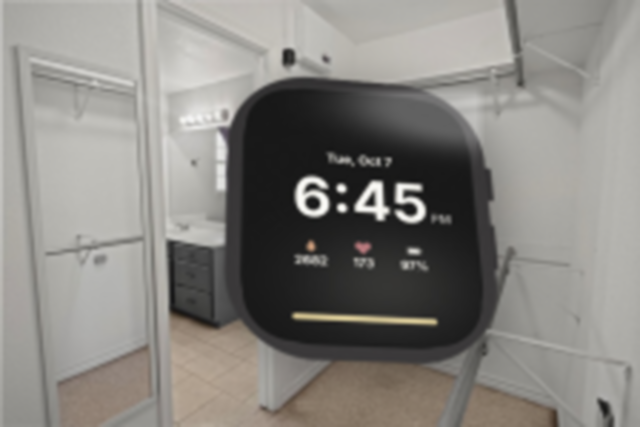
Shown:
6h45
